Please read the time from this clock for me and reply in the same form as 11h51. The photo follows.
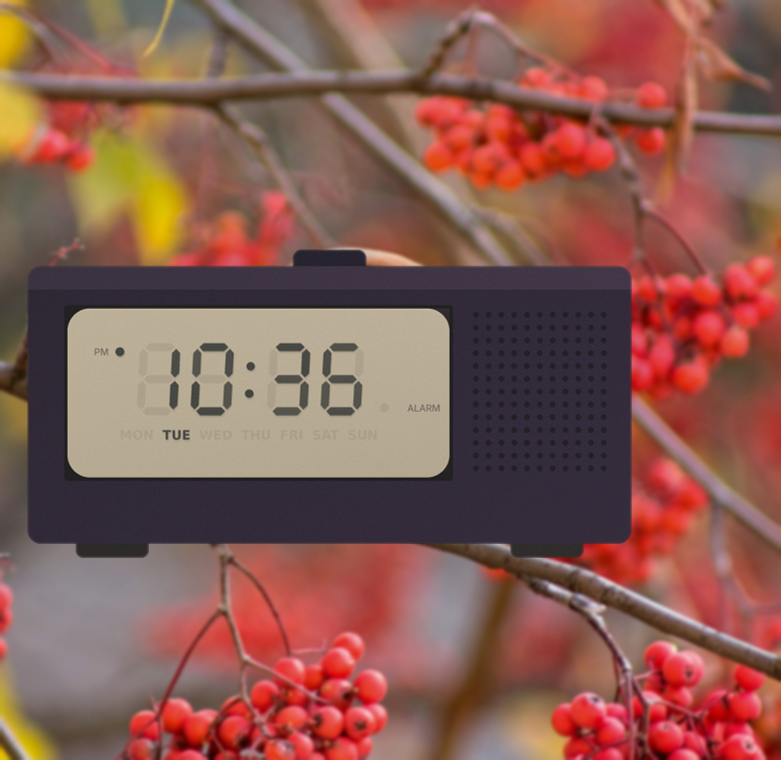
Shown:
10h36
